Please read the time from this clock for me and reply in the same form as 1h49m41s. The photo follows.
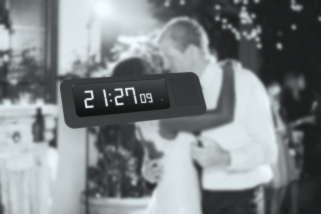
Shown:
21h27m09s
